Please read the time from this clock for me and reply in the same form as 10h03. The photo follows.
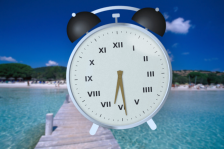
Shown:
6h29
